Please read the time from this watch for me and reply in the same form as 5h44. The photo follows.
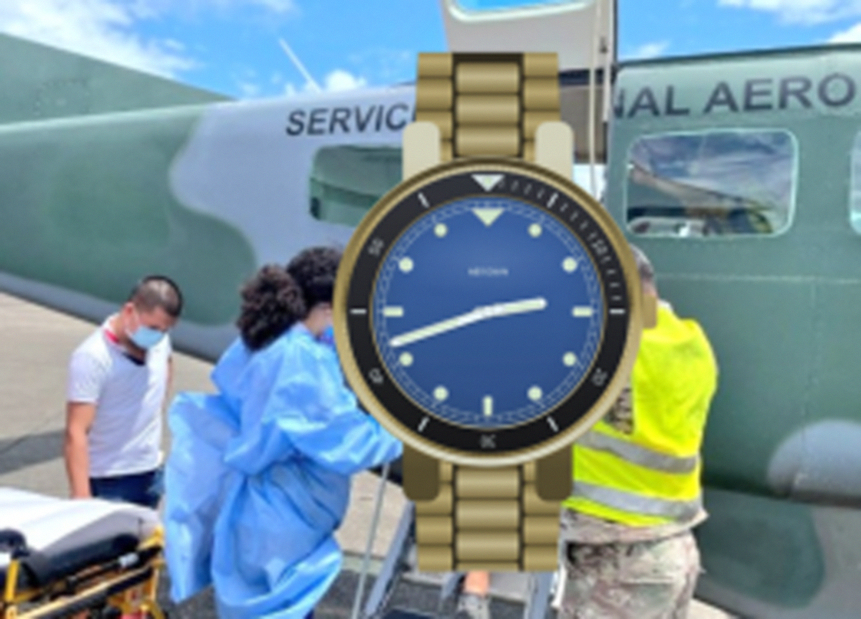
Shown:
2h42
